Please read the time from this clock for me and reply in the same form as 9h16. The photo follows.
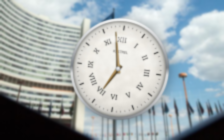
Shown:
6h58
